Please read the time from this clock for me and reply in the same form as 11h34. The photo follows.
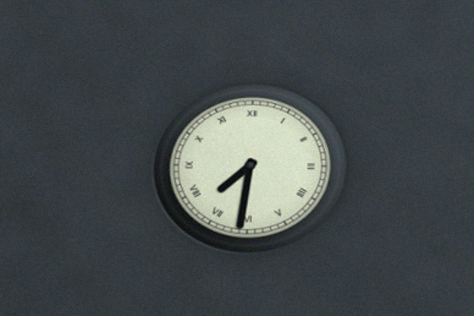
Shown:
7h31
